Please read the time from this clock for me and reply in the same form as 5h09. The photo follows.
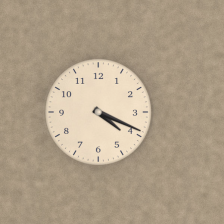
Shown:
4h19
